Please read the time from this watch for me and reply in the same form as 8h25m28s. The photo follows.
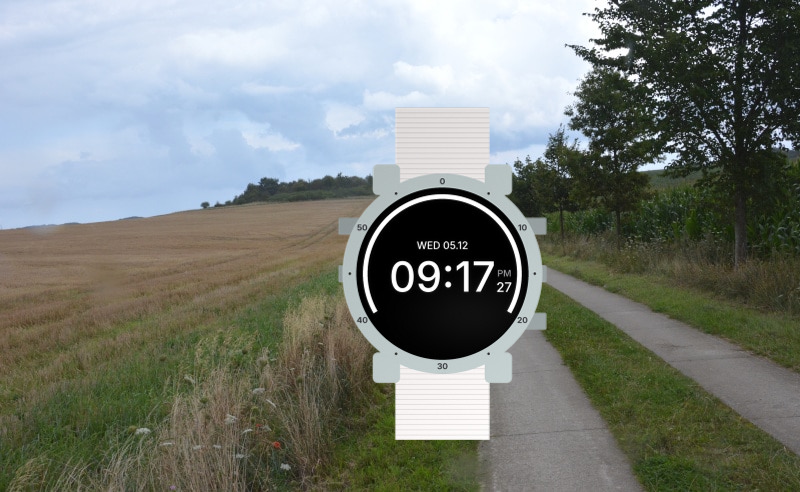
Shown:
9h17m27s
